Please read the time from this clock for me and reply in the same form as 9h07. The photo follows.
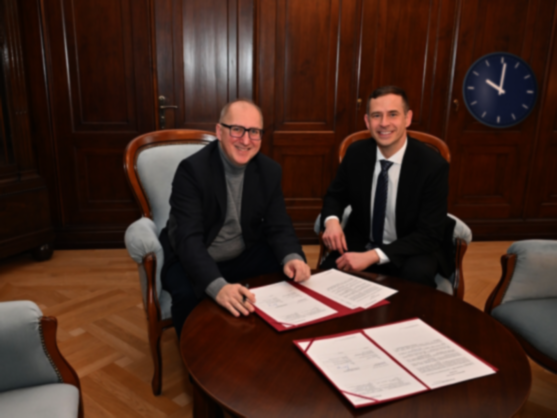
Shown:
10h01
